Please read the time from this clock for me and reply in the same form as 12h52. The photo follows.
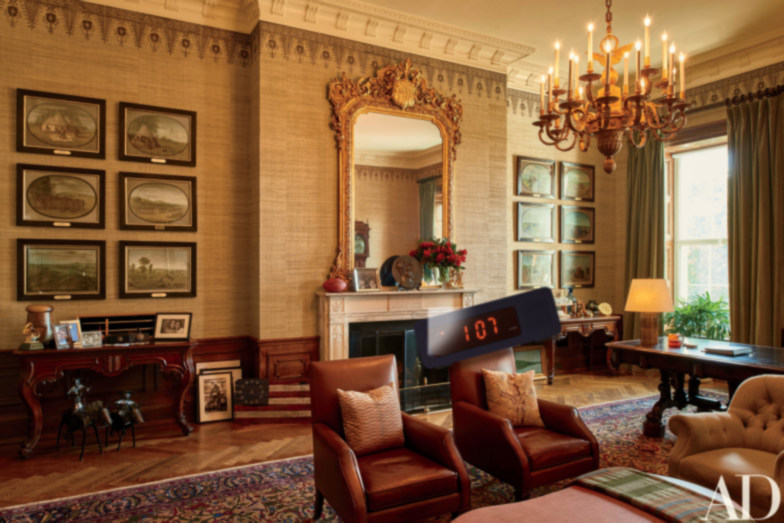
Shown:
1h07
